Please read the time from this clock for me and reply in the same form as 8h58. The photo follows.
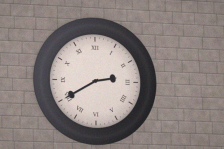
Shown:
2h40
